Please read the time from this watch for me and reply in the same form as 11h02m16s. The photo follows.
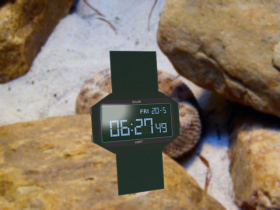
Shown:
6h27m49s
